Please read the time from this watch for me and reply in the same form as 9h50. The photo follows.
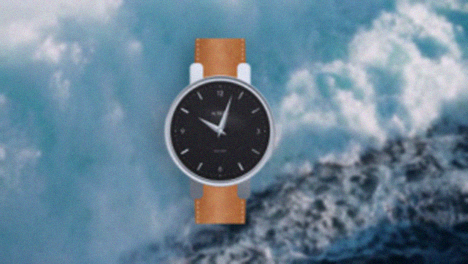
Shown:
10h03
